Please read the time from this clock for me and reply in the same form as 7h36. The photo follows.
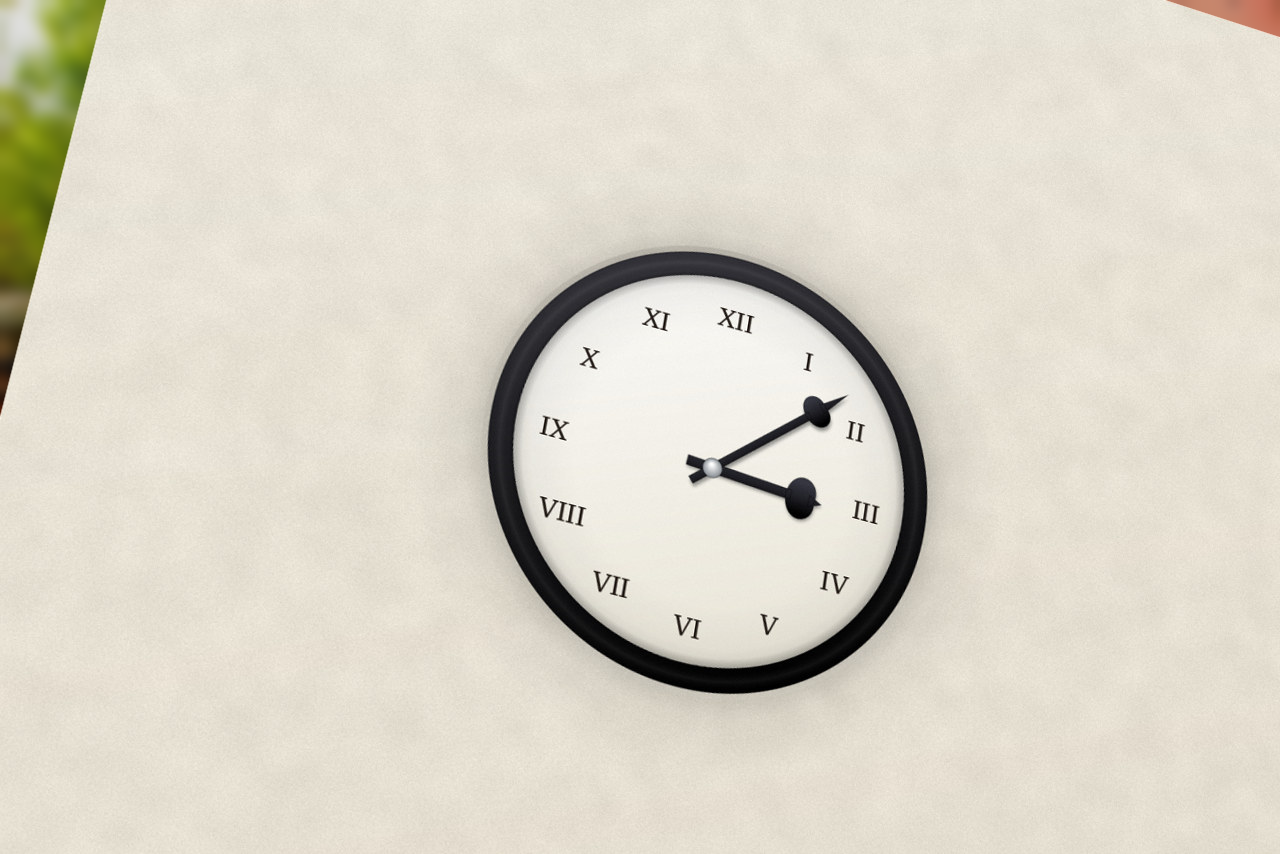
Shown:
3h08
